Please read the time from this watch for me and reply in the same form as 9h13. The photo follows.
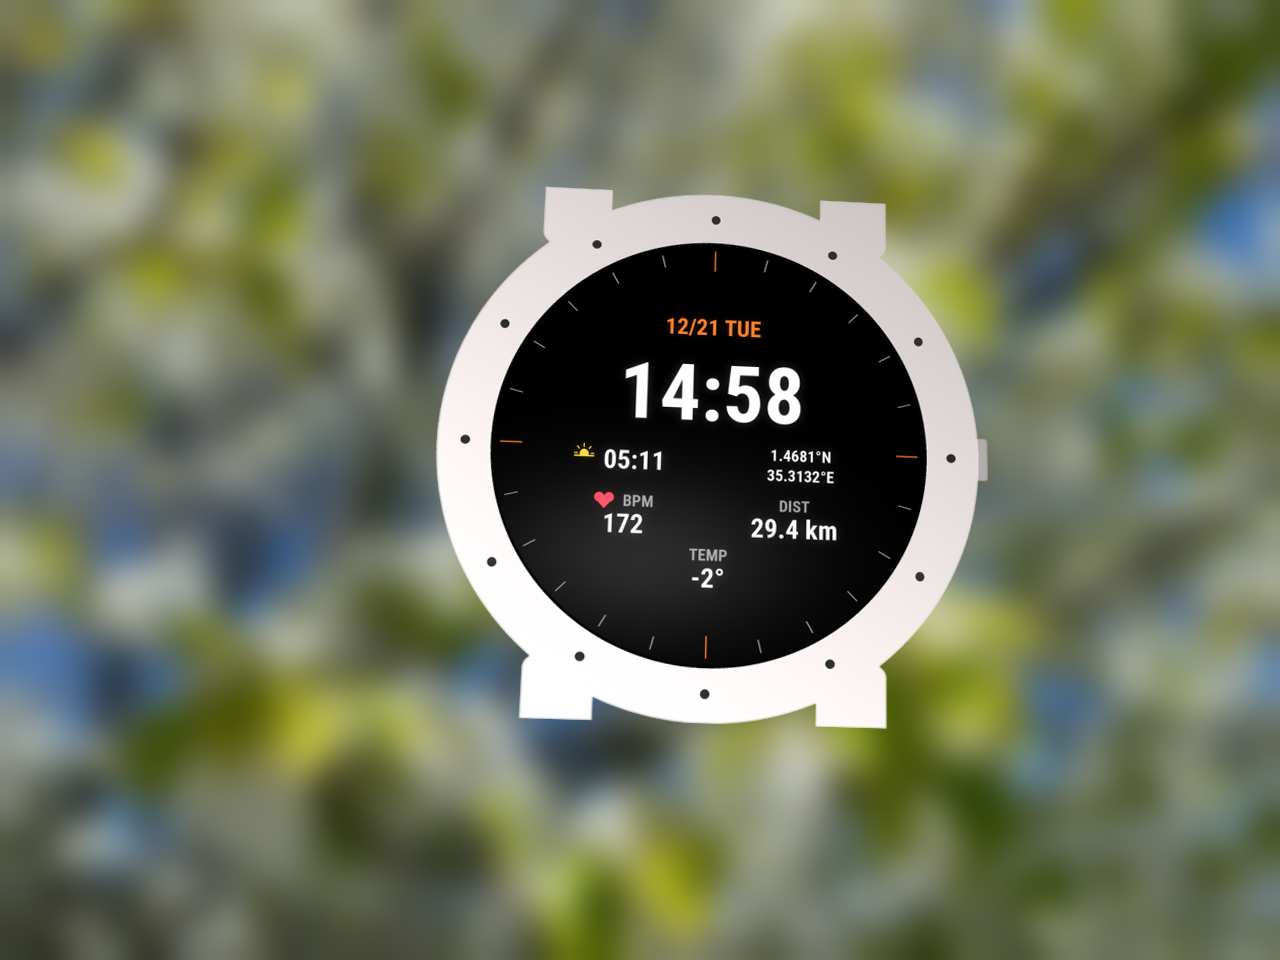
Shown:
14h58
